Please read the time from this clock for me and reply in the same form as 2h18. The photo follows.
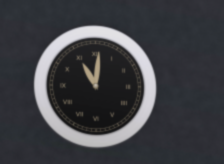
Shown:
11h01
